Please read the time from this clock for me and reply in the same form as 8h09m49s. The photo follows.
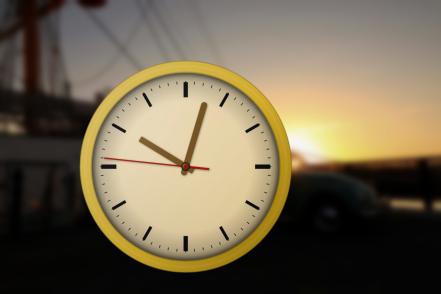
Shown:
10h02m46s
